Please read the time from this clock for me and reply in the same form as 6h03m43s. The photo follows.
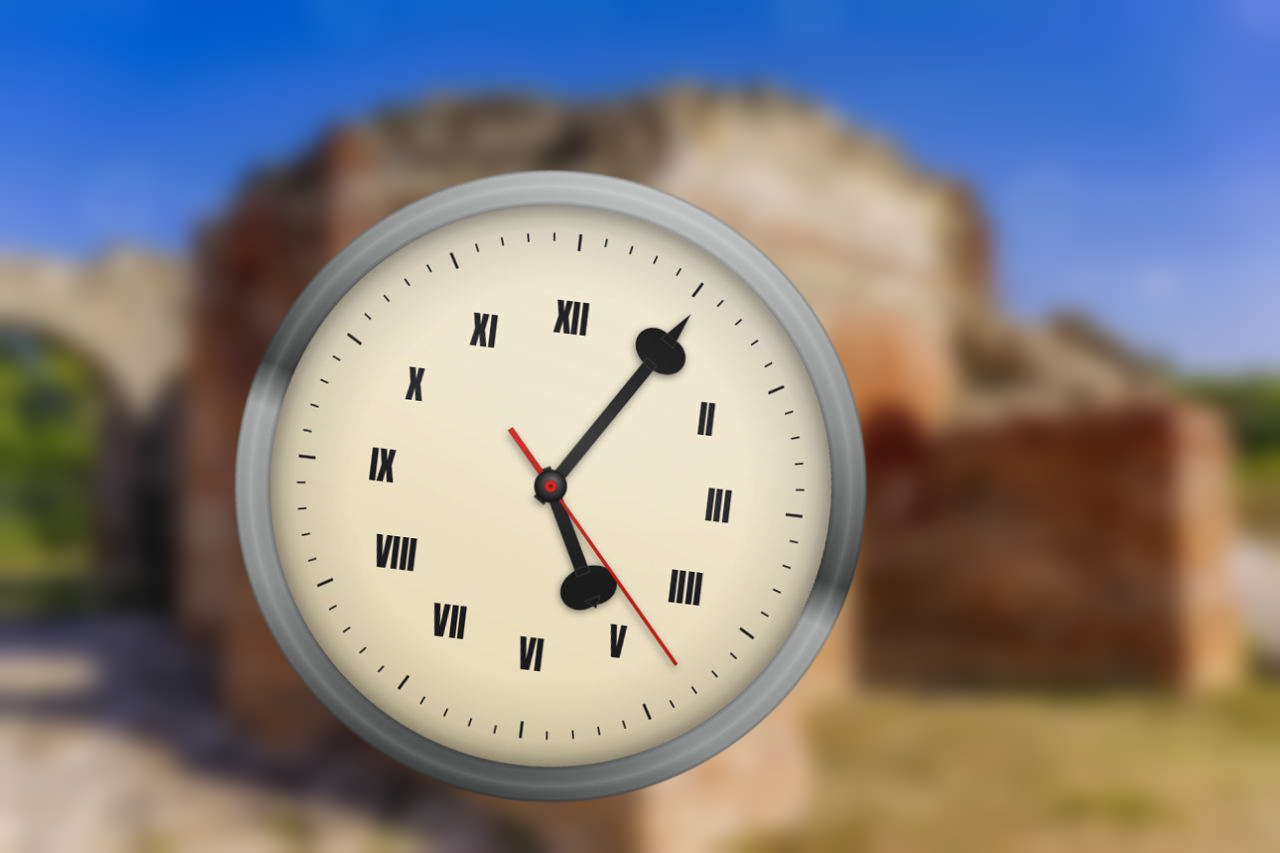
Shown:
5h05m23s
